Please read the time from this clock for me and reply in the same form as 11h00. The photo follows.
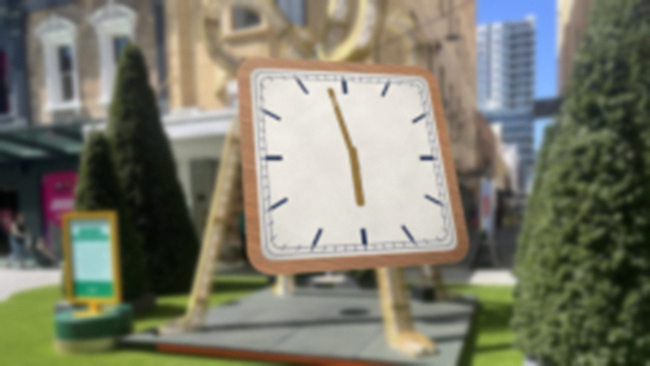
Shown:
5h58
